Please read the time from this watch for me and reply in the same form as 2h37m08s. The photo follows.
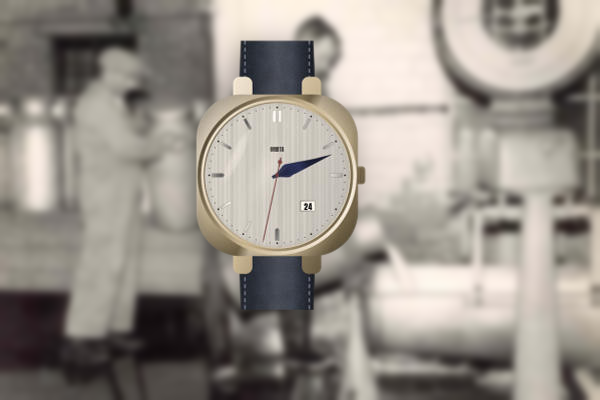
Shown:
2h11m32s
